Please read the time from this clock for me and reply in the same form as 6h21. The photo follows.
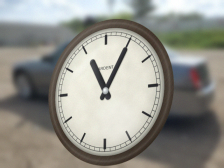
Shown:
11h05
